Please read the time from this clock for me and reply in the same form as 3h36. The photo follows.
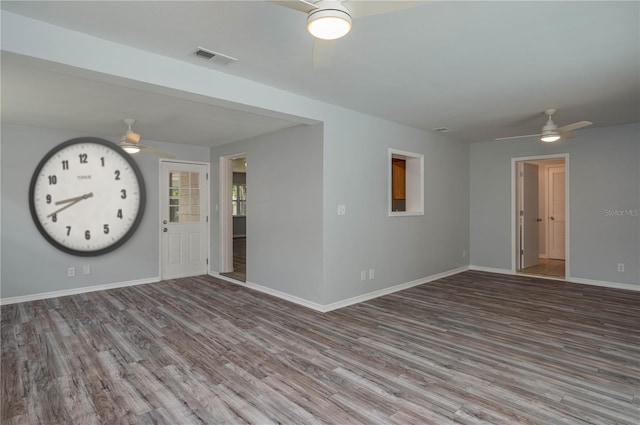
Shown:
8h41
